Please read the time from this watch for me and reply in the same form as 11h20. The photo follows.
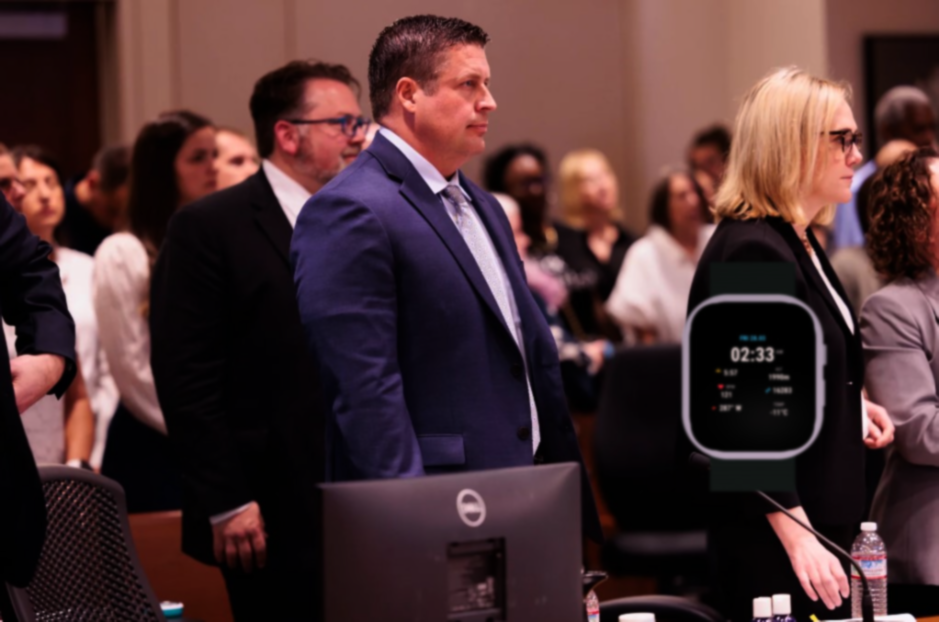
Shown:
2h33
